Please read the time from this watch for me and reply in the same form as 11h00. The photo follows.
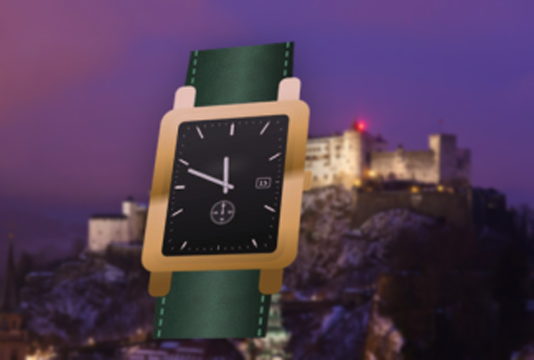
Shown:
11h49
